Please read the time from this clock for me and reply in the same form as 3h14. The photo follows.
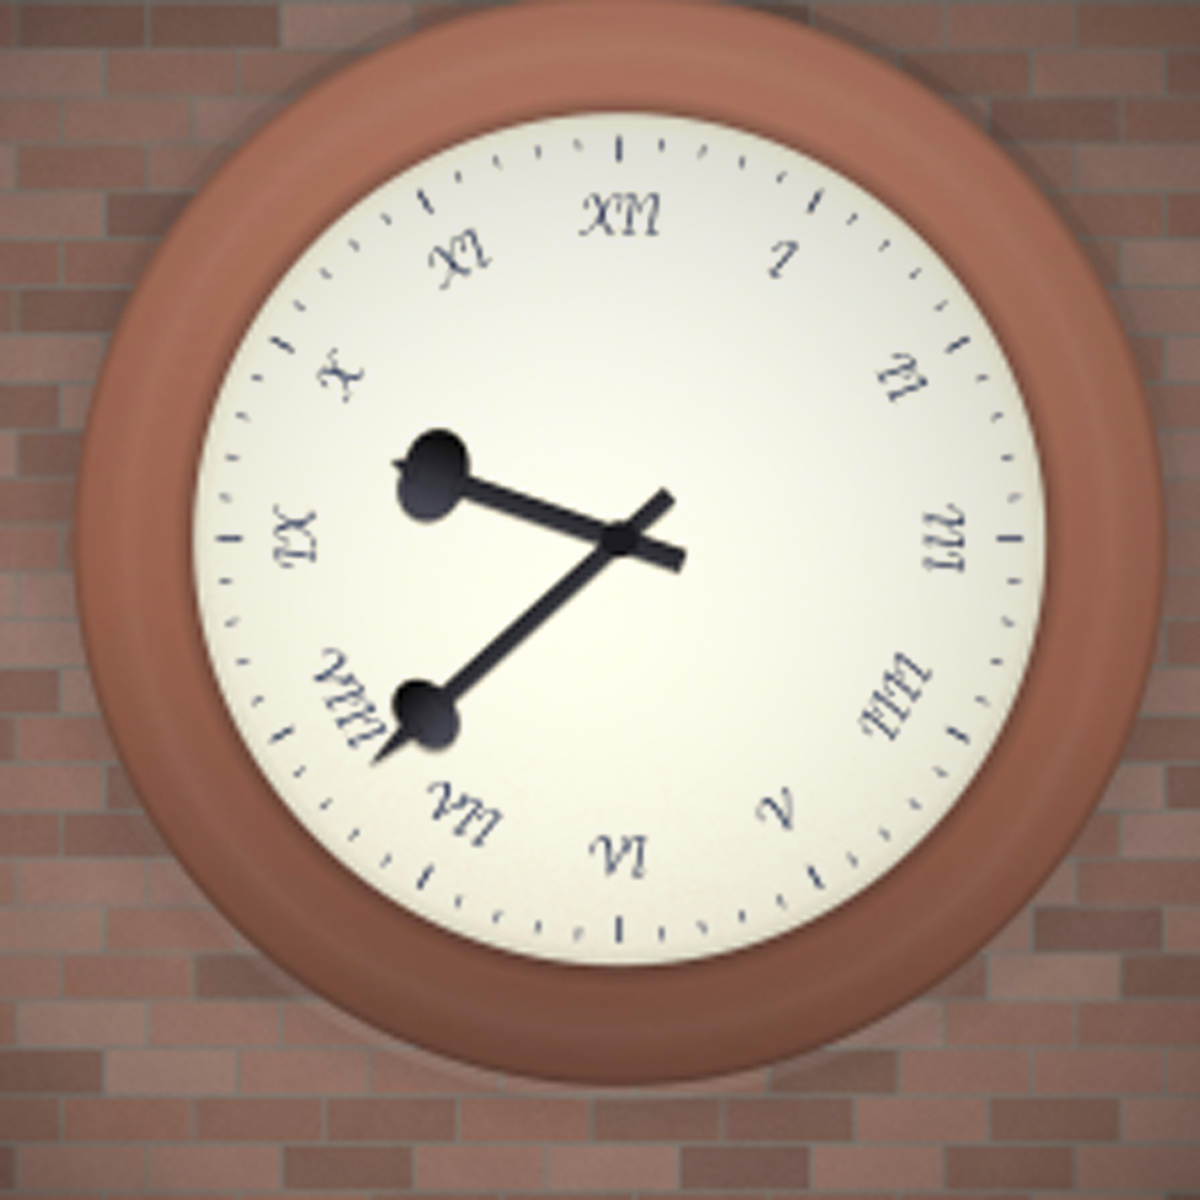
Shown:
9h38
